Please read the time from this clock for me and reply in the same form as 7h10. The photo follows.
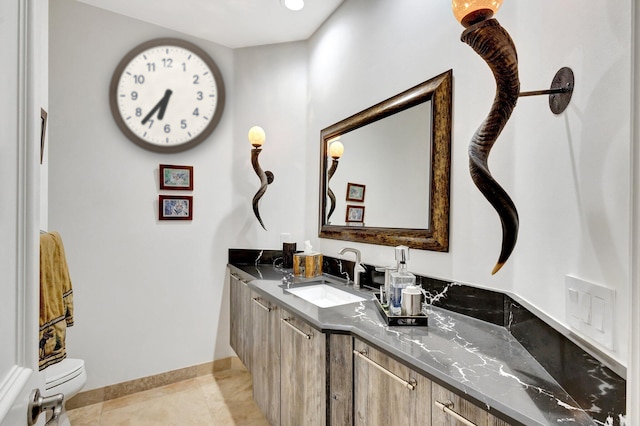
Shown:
6h37
